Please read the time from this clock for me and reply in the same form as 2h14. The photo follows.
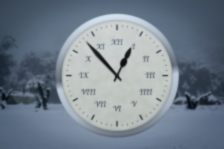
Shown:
12h53
